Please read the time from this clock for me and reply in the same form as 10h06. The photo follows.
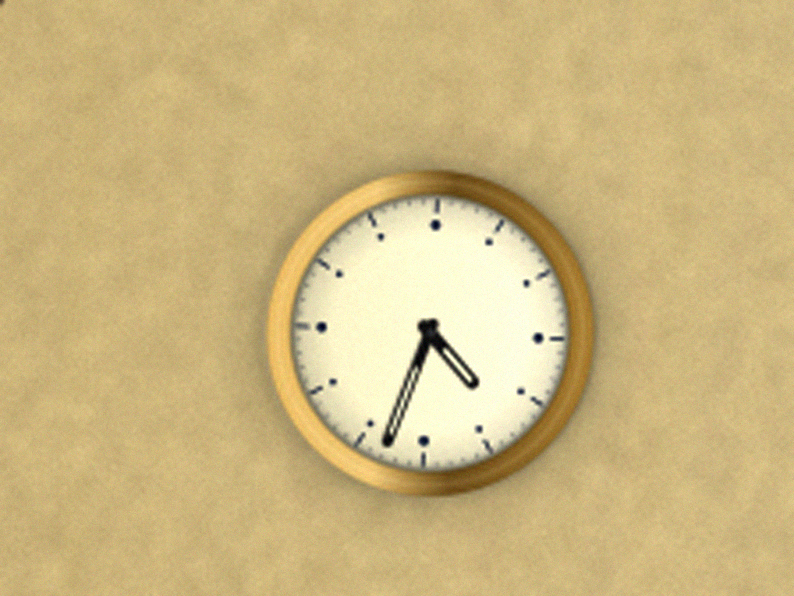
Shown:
4h33
